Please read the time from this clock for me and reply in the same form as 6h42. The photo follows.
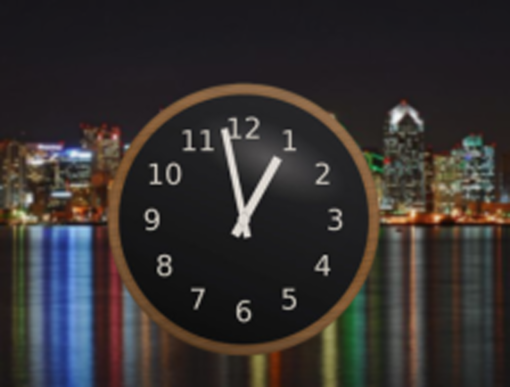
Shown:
12h58
